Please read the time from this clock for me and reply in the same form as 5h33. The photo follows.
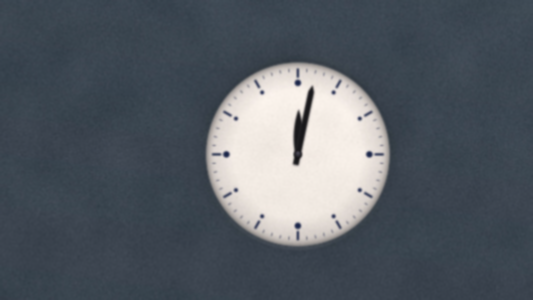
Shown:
12h02
